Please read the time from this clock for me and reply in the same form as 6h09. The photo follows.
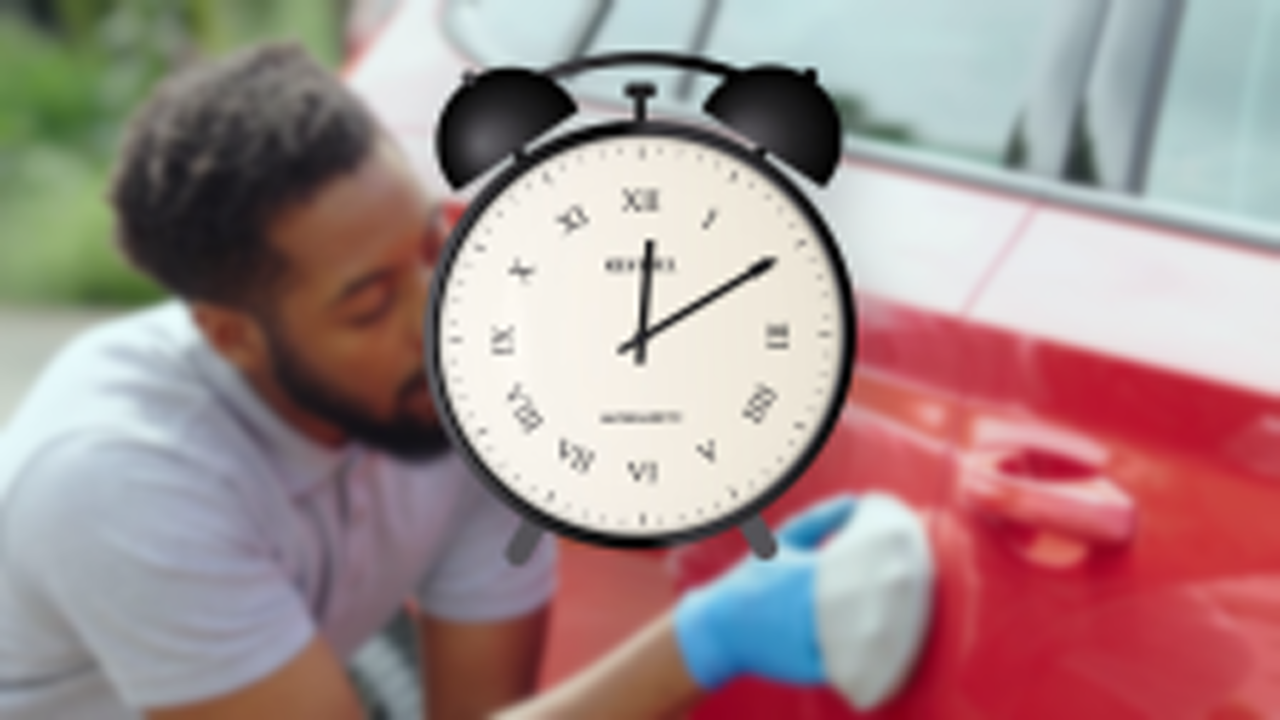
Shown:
12h10
